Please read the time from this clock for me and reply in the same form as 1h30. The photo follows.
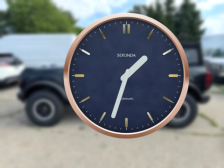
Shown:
1h33
